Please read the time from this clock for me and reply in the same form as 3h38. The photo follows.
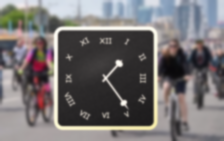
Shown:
1h24
